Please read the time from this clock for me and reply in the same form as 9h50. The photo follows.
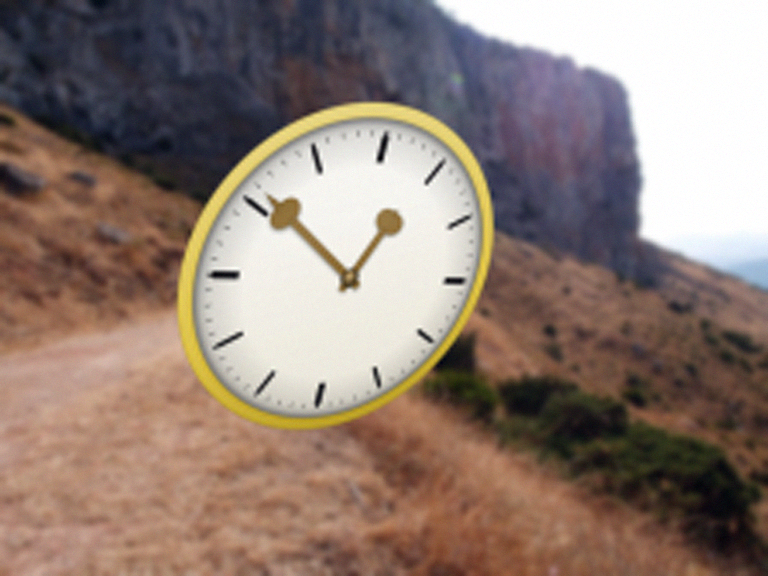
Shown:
12h51
